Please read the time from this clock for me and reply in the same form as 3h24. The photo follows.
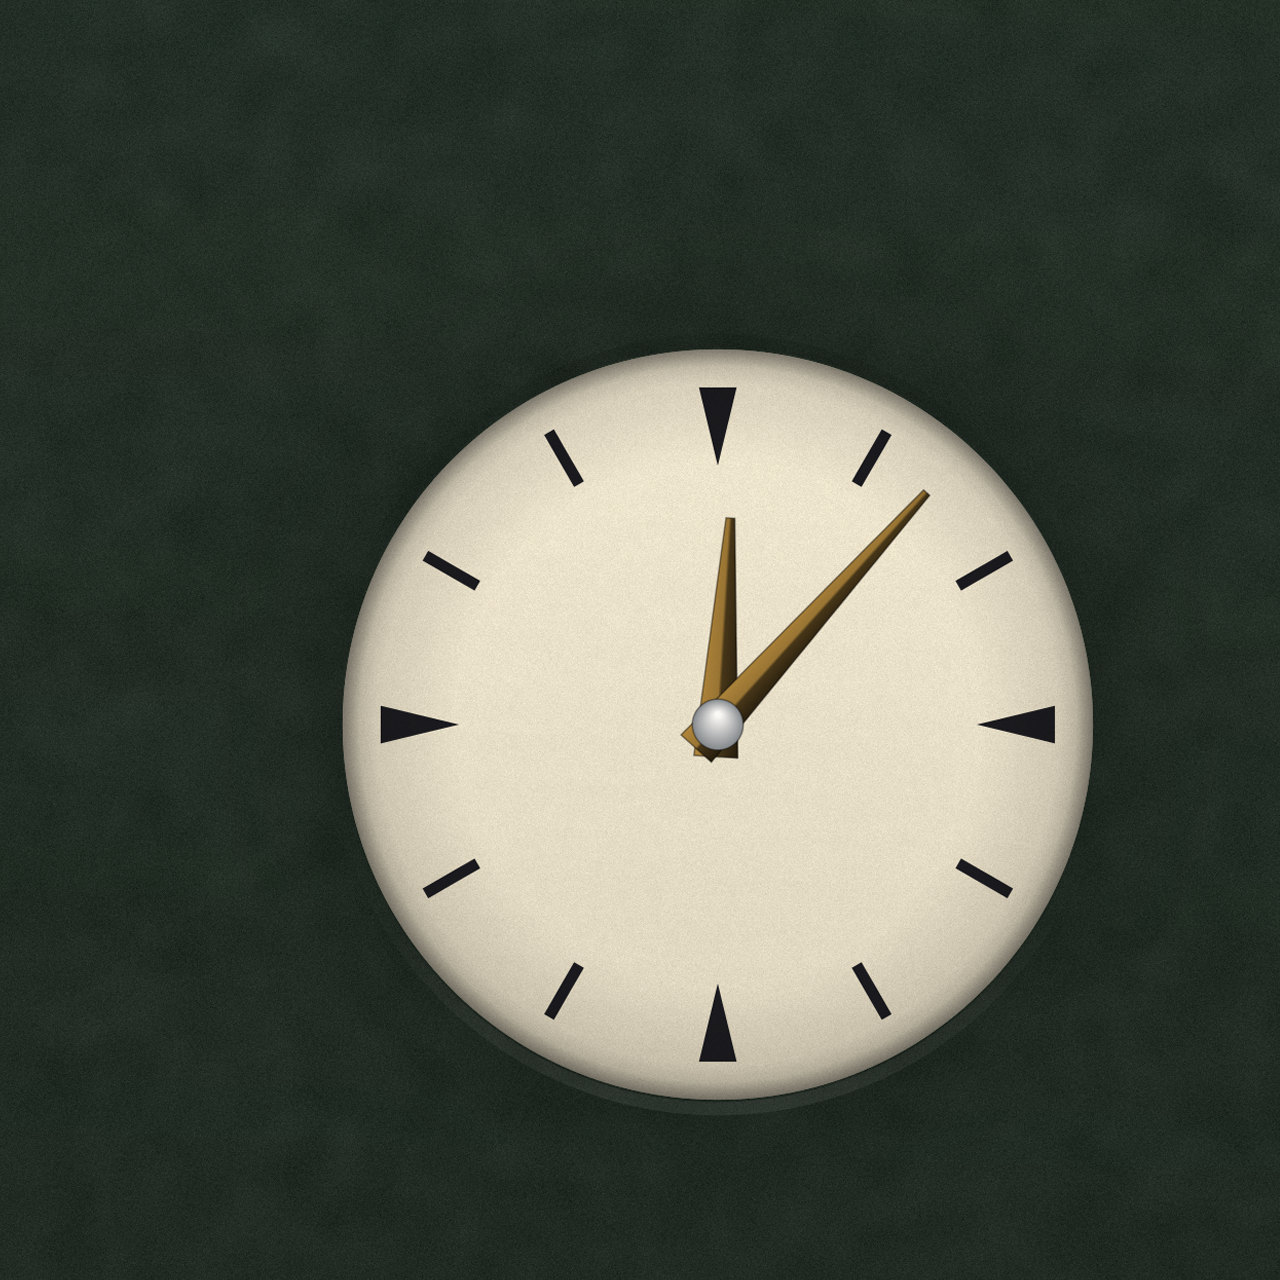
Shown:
12h07
